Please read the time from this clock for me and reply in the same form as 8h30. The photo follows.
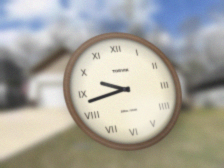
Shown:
9h43
